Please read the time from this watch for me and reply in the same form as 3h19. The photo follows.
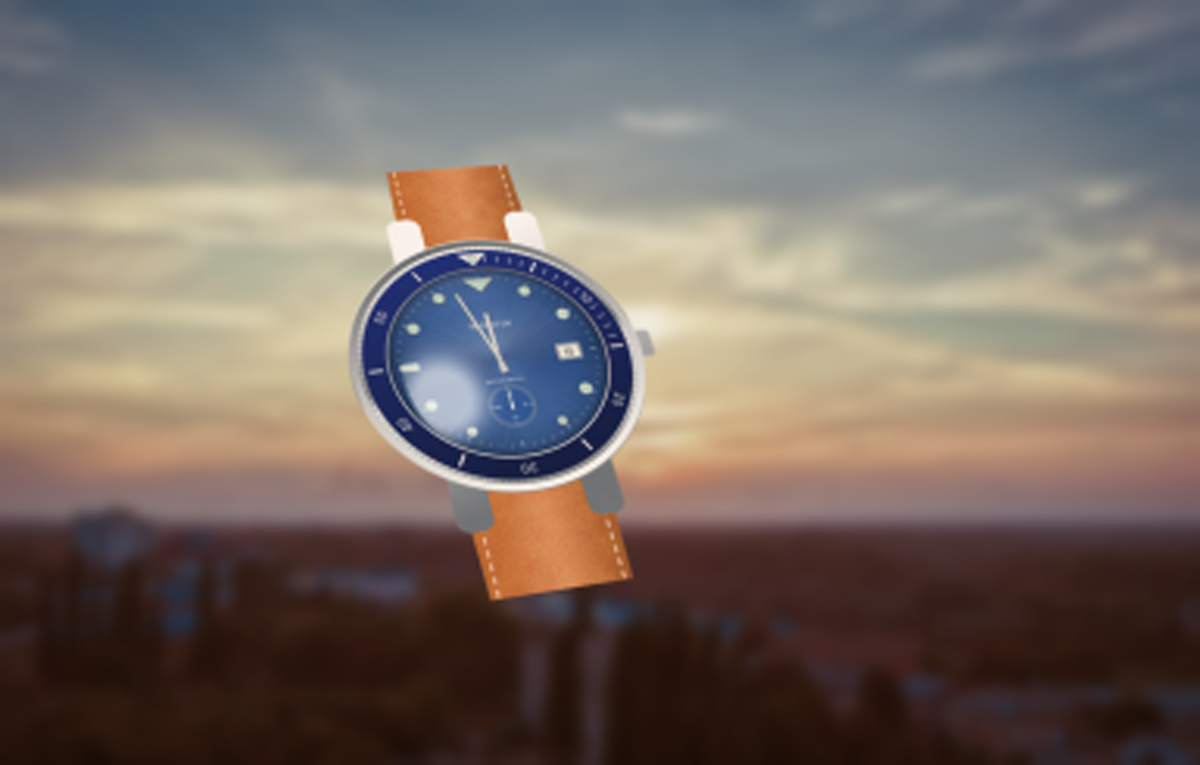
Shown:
11h57
